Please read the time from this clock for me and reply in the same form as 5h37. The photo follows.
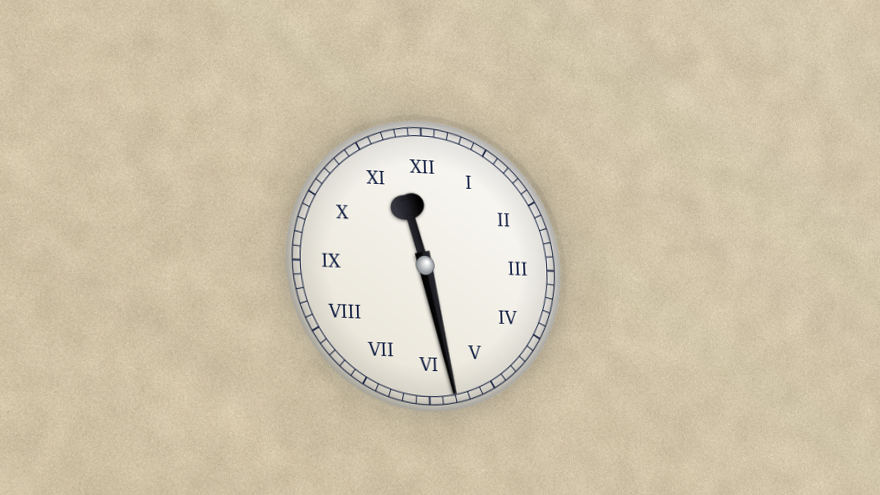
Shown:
11h28
